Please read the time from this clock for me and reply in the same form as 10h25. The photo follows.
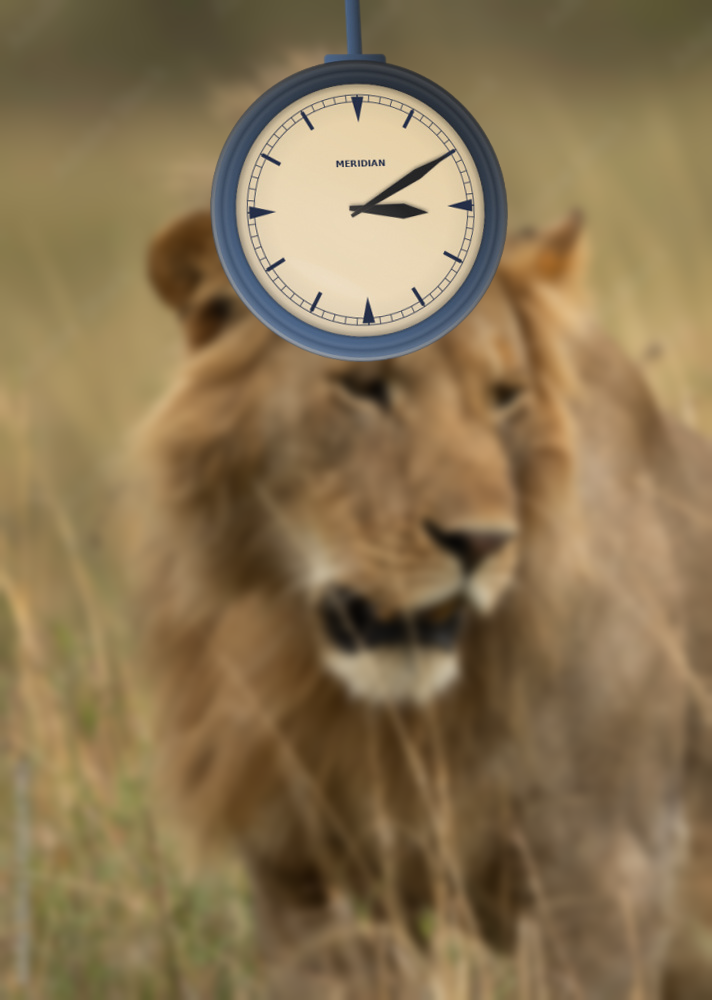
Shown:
3h10
